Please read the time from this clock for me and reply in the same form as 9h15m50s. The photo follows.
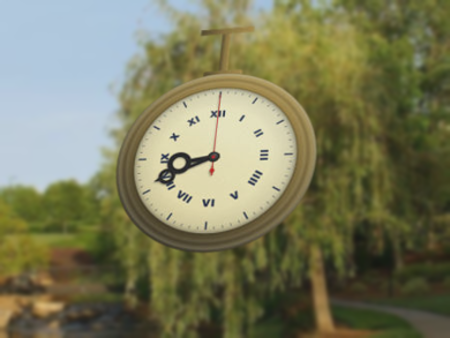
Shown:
8h41m00s
